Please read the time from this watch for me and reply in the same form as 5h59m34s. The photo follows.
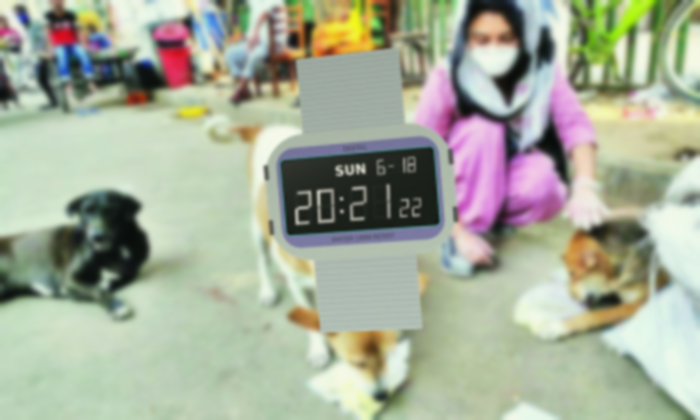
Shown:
20h21m22s
